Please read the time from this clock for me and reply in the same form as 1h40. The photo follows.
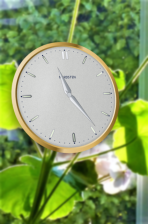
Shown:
11h24
